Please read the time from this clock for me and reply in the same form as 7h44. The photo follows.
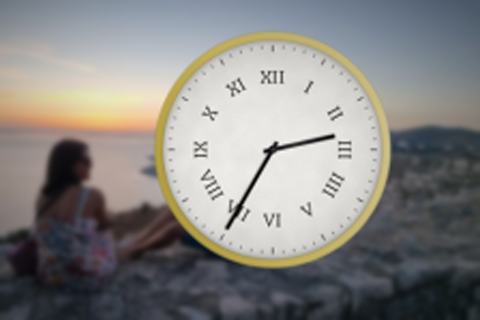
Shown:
2h35
